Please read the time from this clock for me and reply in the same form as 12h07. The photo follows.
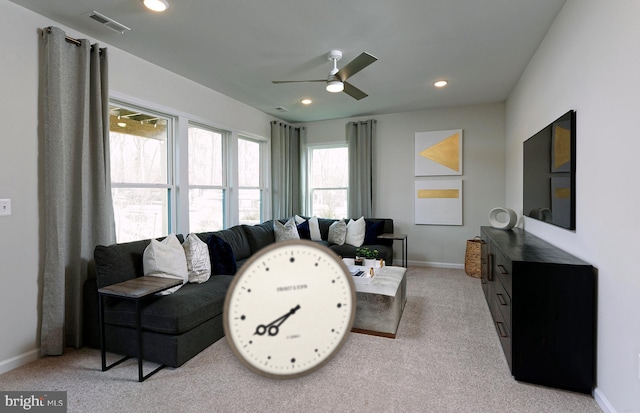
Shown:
7h41
